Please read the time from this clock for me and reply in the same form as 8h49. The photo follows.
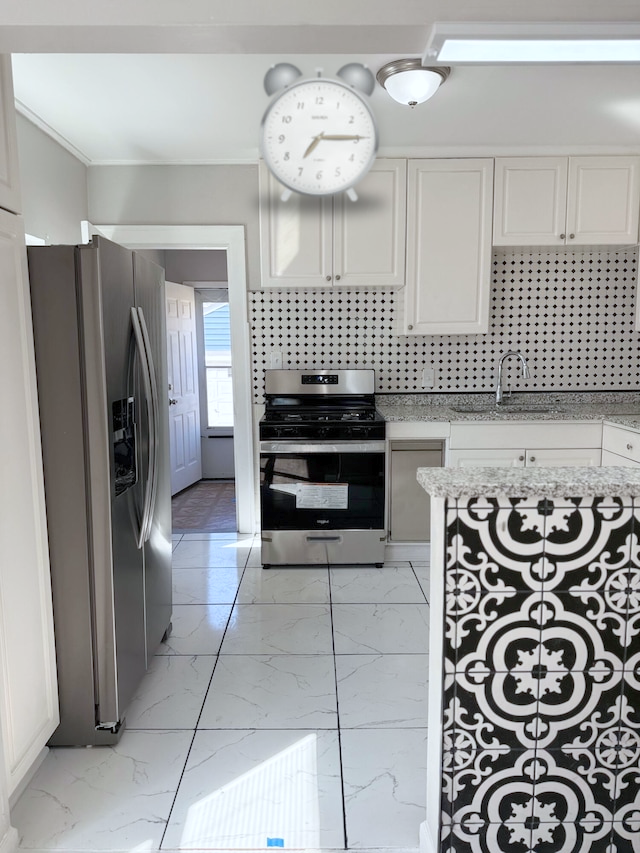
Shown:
7h15
